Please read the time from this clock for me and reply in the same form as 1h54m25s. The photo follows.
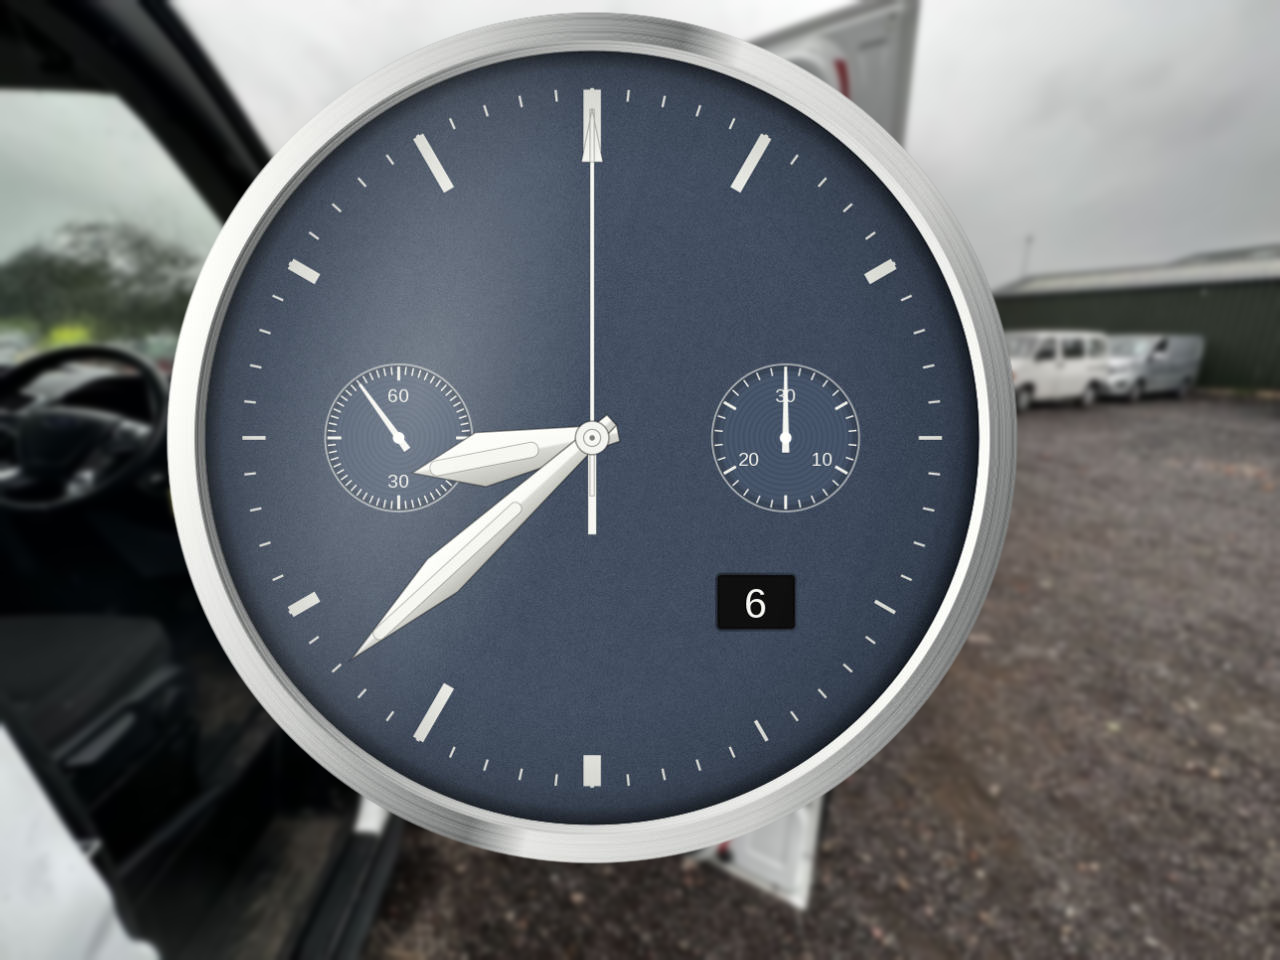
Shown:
8h37m54s
